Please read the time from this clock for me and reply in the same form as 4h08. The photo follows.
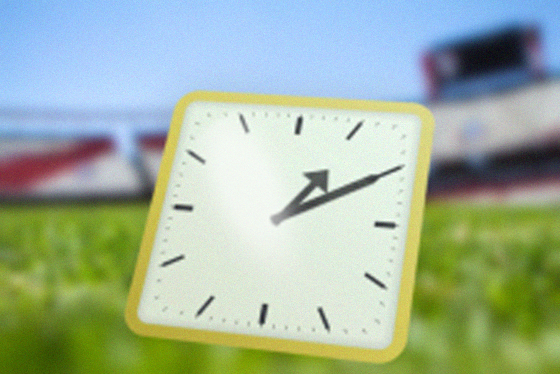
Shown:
1h10
